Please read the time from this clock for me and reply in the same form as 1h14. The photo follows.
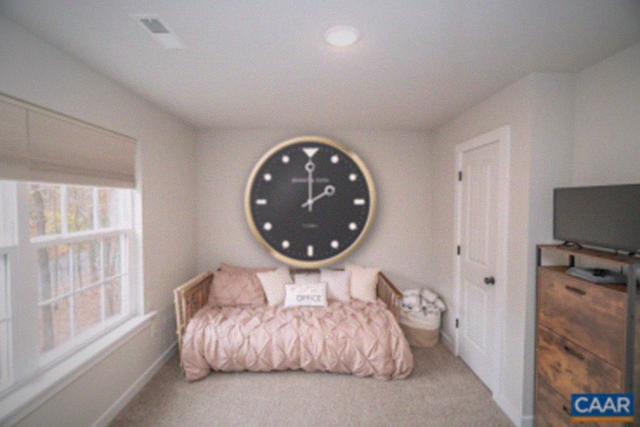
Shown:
2h00
